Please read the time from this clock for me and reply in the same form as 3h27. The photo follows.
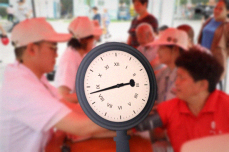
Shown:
2h43
